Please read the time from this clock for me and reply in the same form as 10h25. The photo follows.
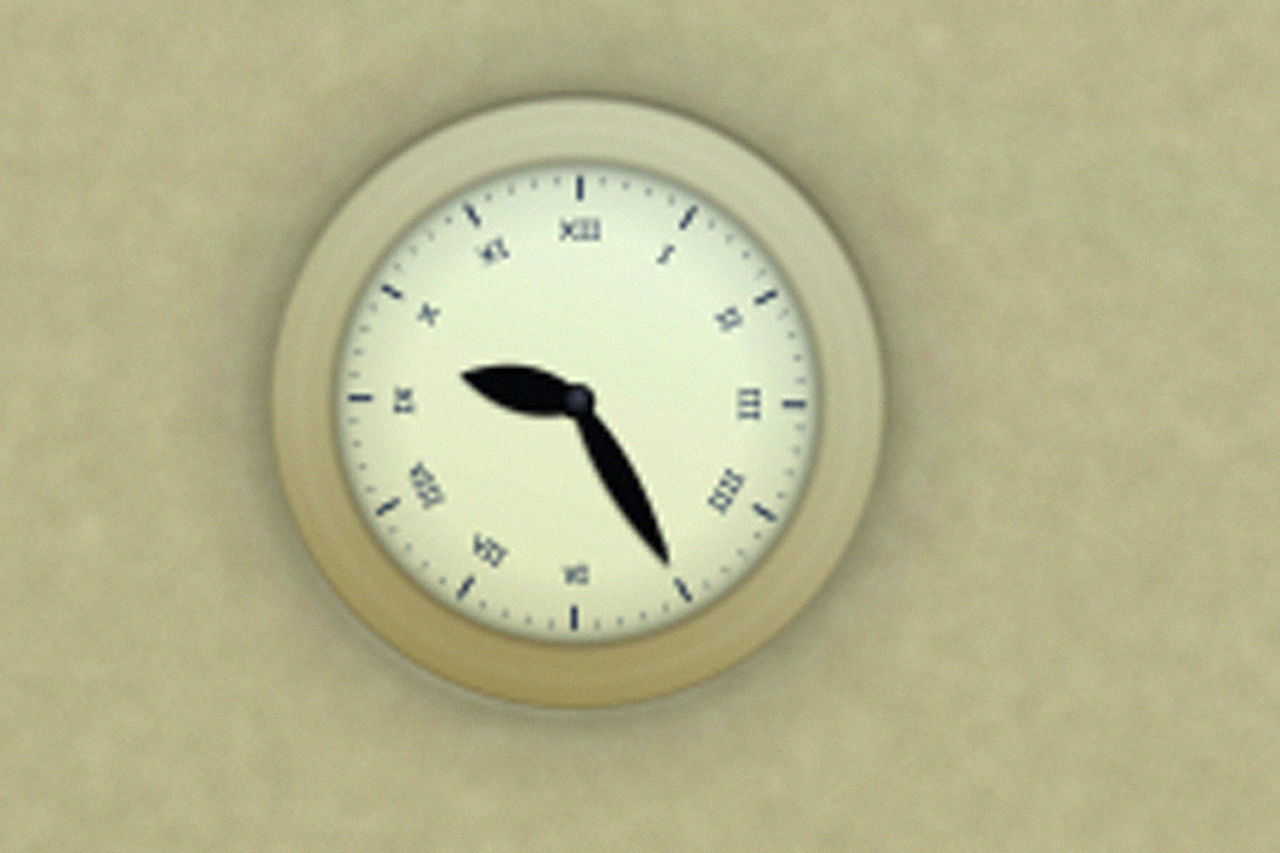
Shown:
9h25
